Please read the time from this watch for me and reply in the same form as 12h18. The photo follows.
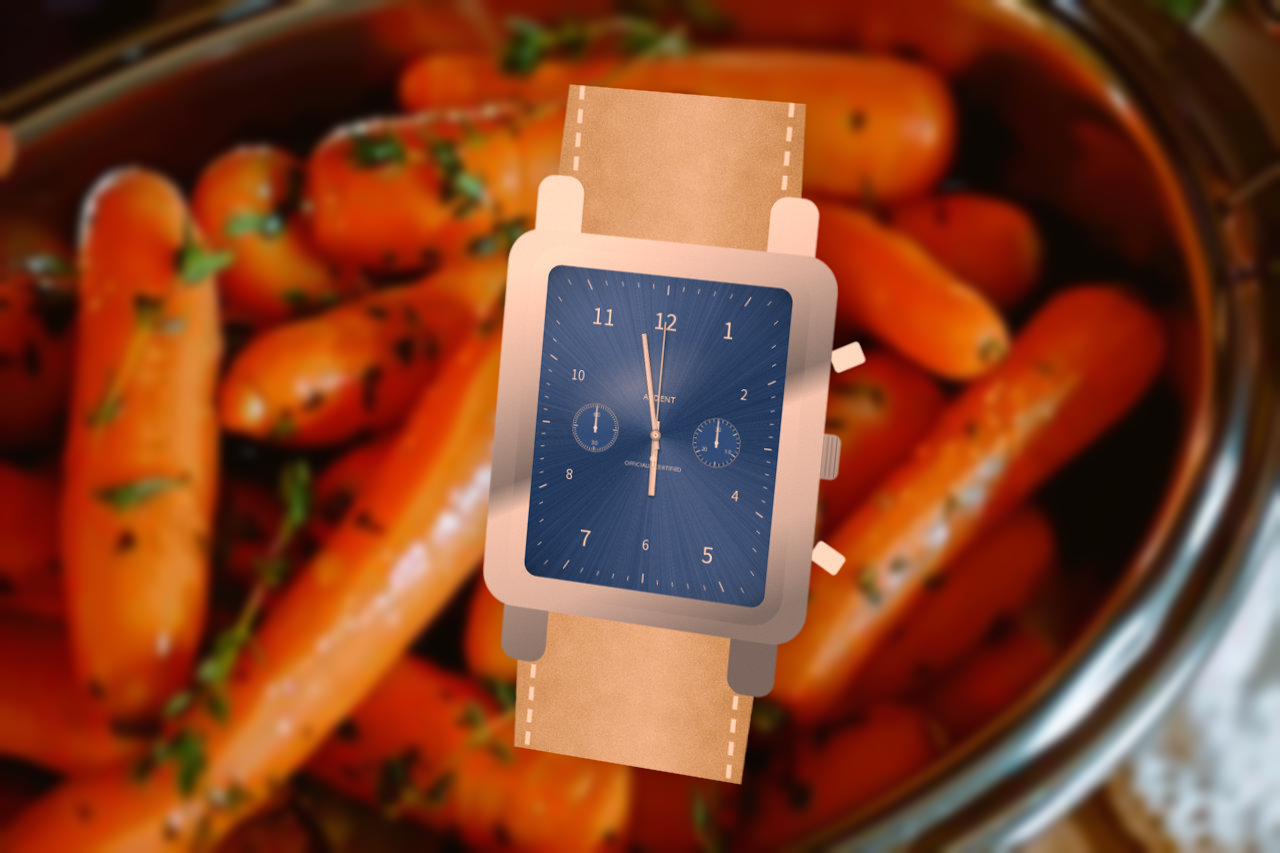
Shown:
5h58
